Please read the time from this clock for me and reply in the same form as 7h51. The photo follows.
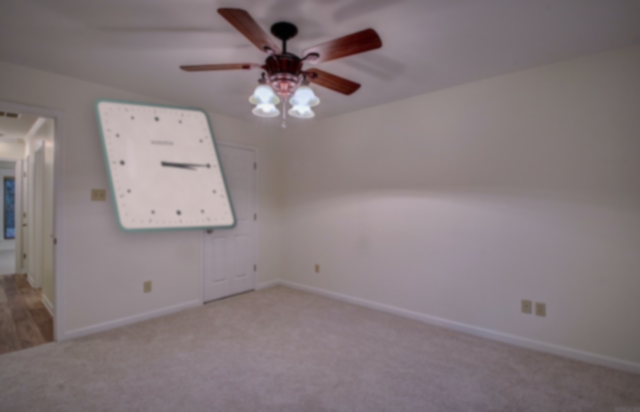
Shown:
3h15
